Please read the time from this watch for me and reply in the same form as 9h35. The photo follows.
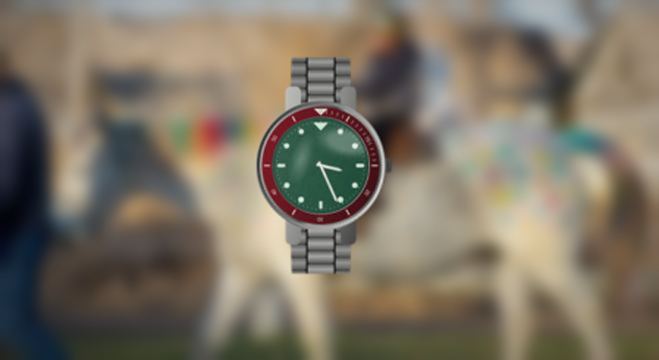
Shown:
3h26
